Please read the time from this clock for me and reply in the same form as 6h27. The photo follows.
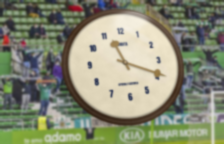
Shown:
11h19
